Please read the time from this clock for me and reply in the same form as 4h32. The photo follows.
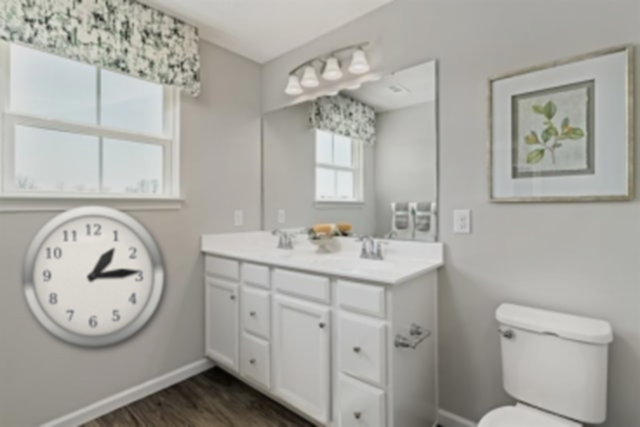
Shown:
1h14
